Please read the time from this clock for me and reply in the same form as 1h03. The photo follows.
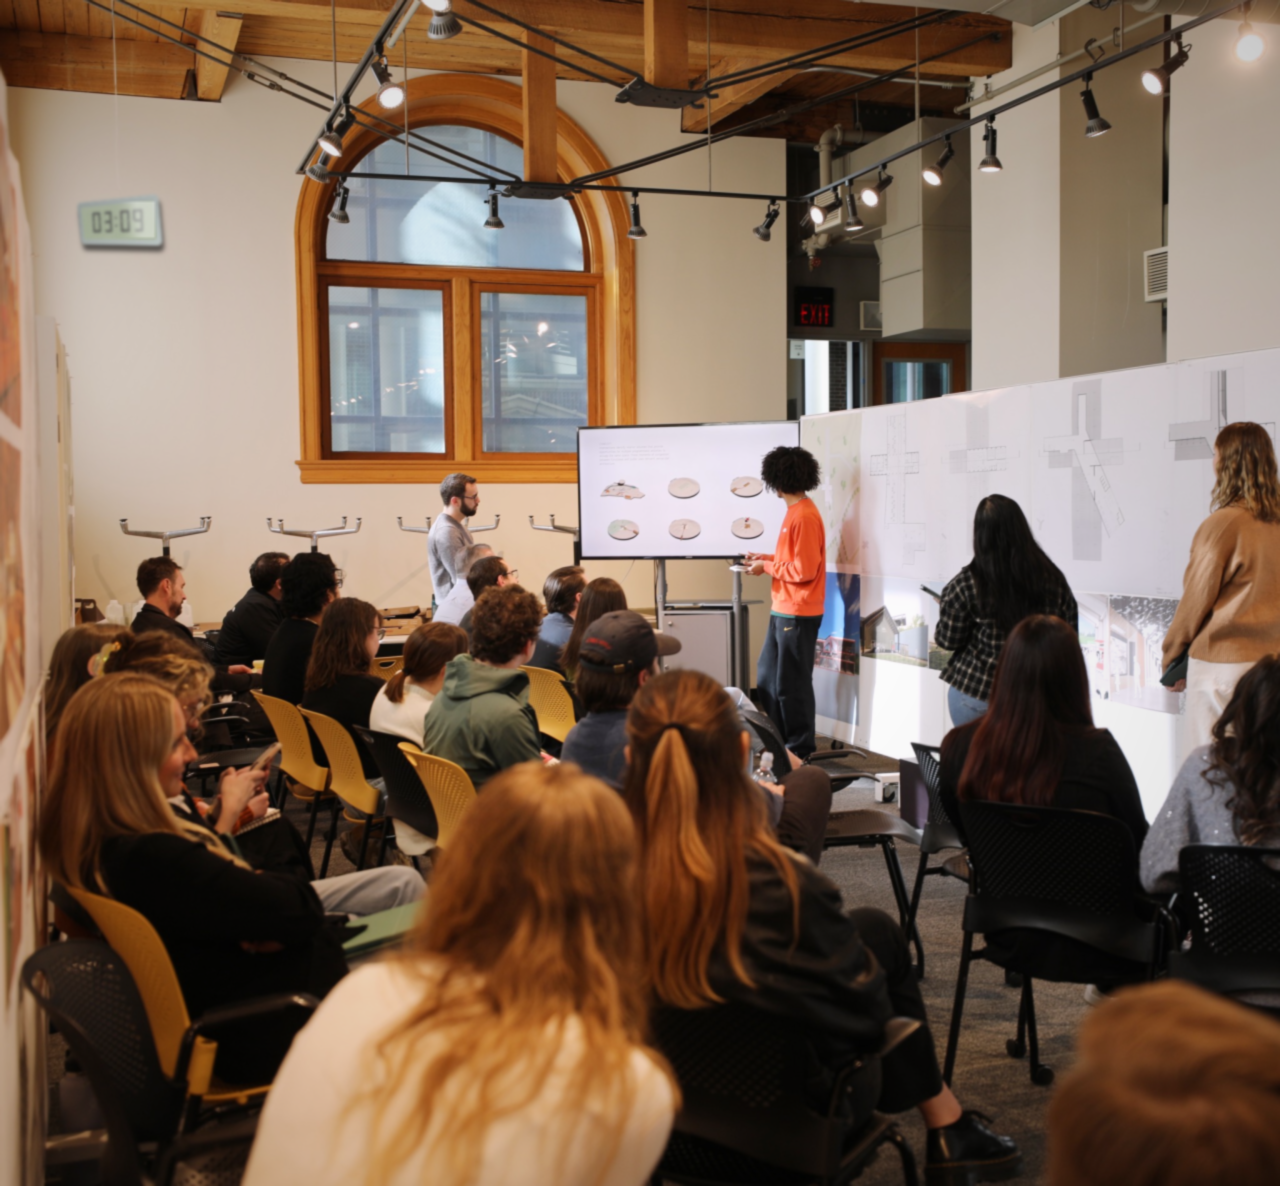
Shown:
3h09
